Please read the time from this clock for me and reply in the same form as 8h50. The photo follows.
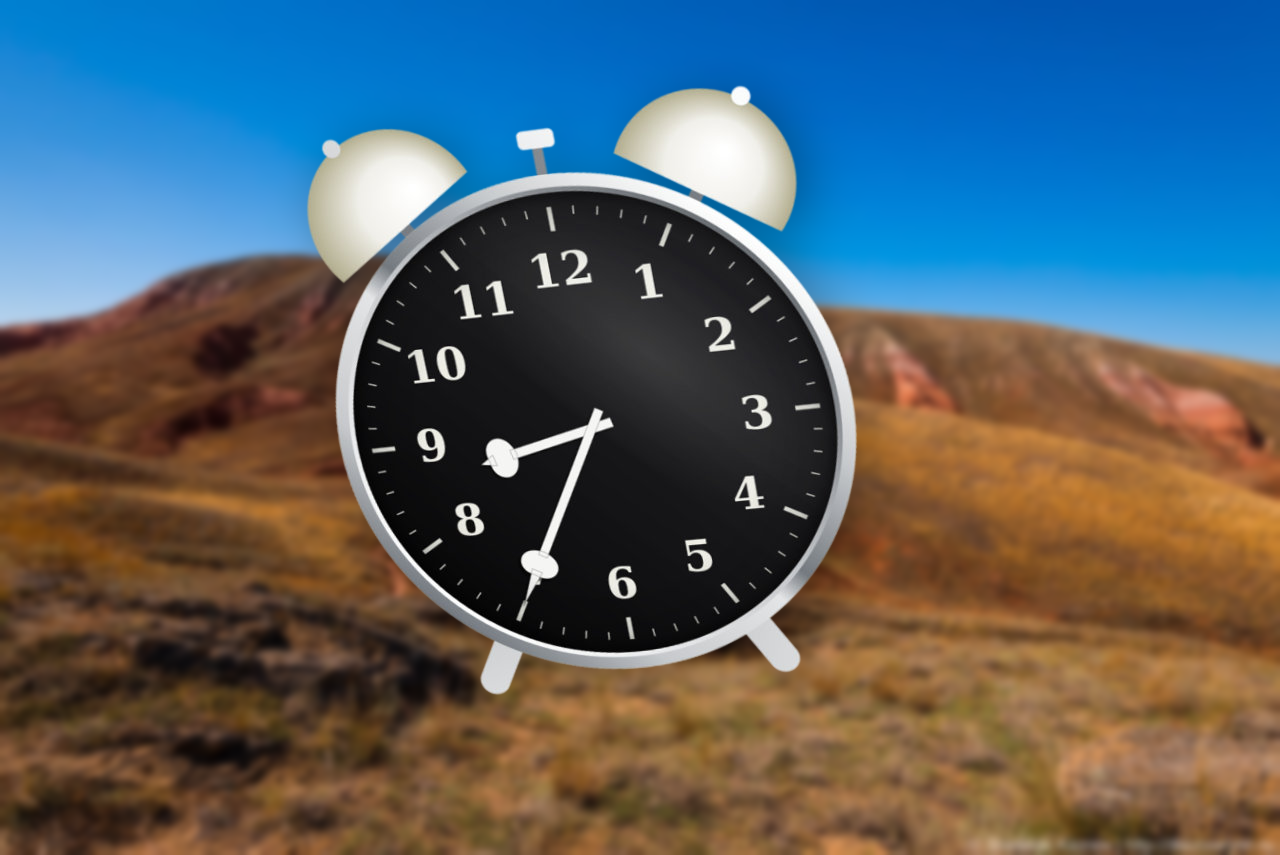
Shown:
8h35
